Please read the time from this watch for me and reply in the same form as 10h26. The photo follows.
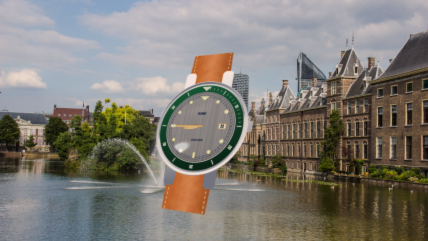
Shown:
8h45
